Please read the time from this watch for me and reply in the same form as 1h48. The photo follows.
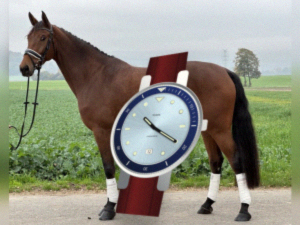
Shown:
10h20
